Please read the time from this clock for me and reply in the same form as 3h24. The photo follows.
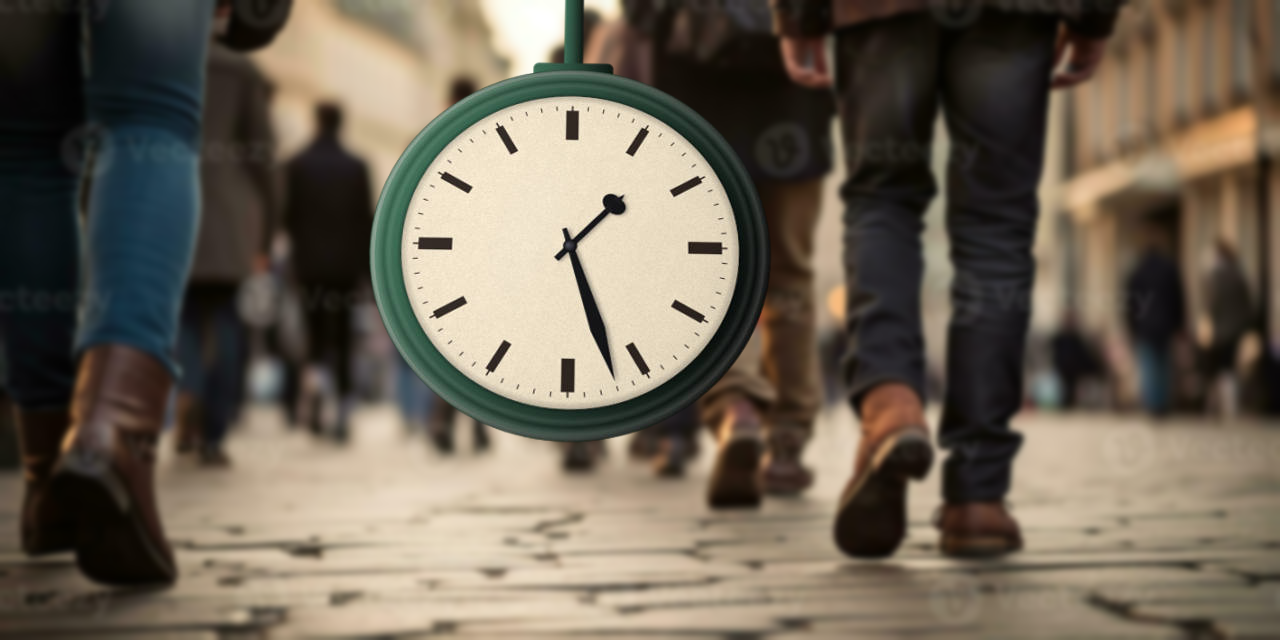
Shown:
1h27
